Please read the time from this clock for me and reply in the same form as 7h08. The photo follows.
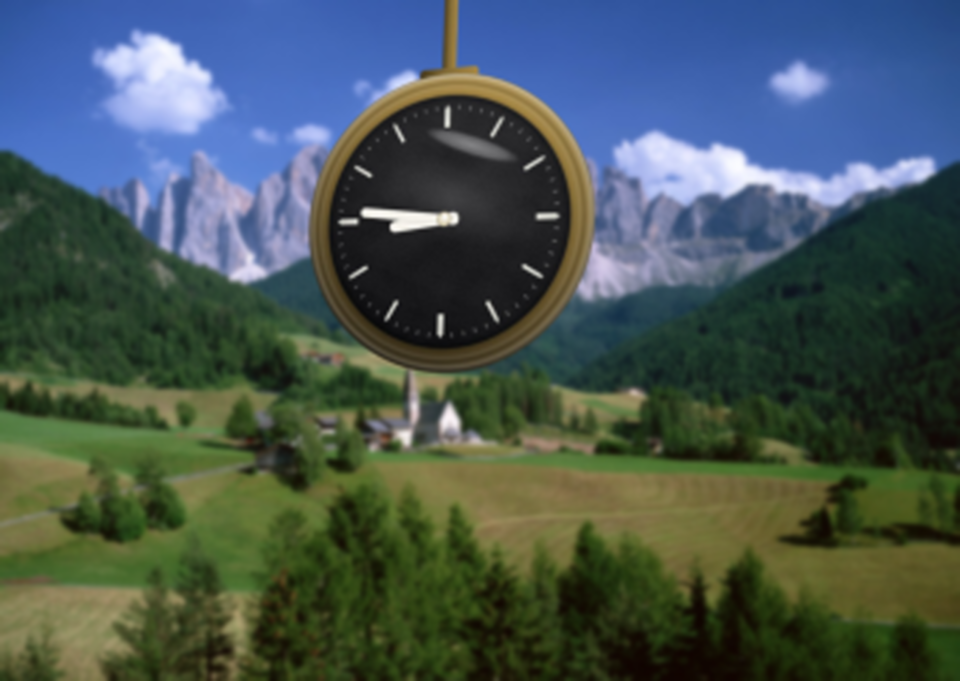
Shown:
8h46
